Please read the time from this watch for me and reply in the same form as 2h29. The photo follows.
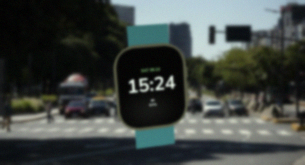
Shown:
15h24
